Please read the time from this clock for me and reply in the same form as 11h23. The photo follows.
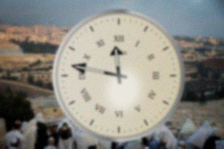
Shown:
11h47
